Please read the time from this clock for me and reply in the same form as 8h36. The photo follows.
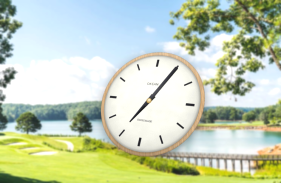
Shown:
7h05
